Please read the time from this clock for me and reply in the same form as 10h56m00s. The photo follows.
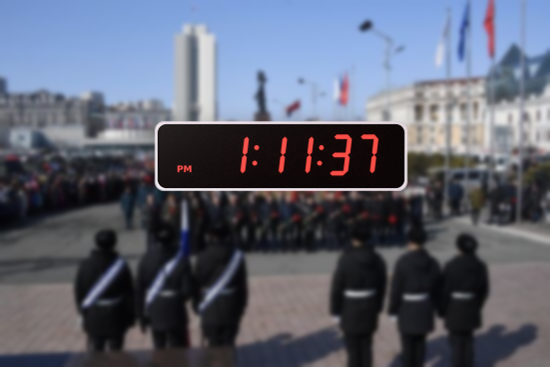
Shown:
1h11m37s
